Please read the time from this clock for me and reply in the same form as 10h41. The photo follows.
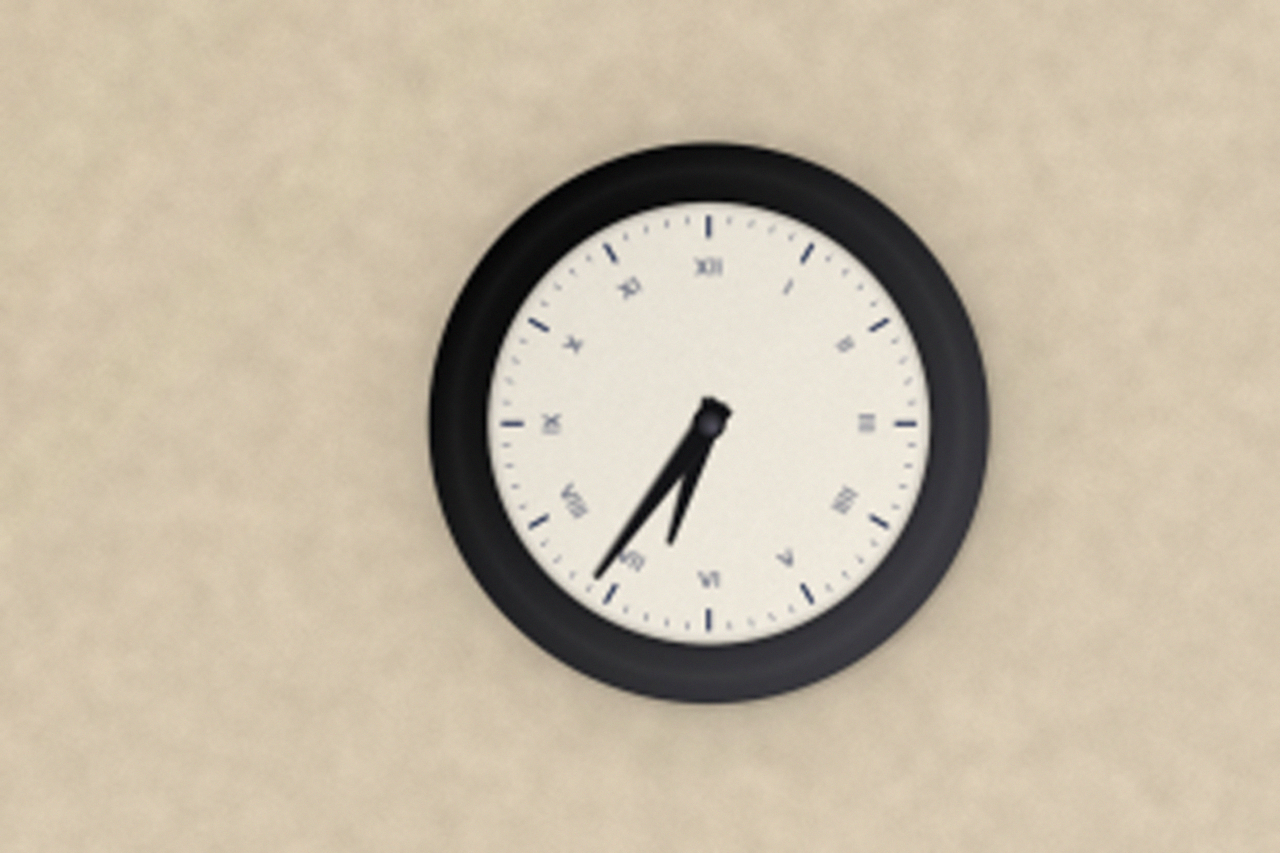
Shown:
6h36
